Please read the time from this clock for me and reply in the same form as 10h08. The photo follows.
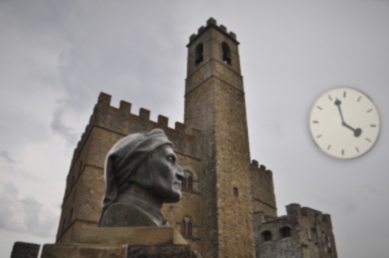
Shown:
3h57
